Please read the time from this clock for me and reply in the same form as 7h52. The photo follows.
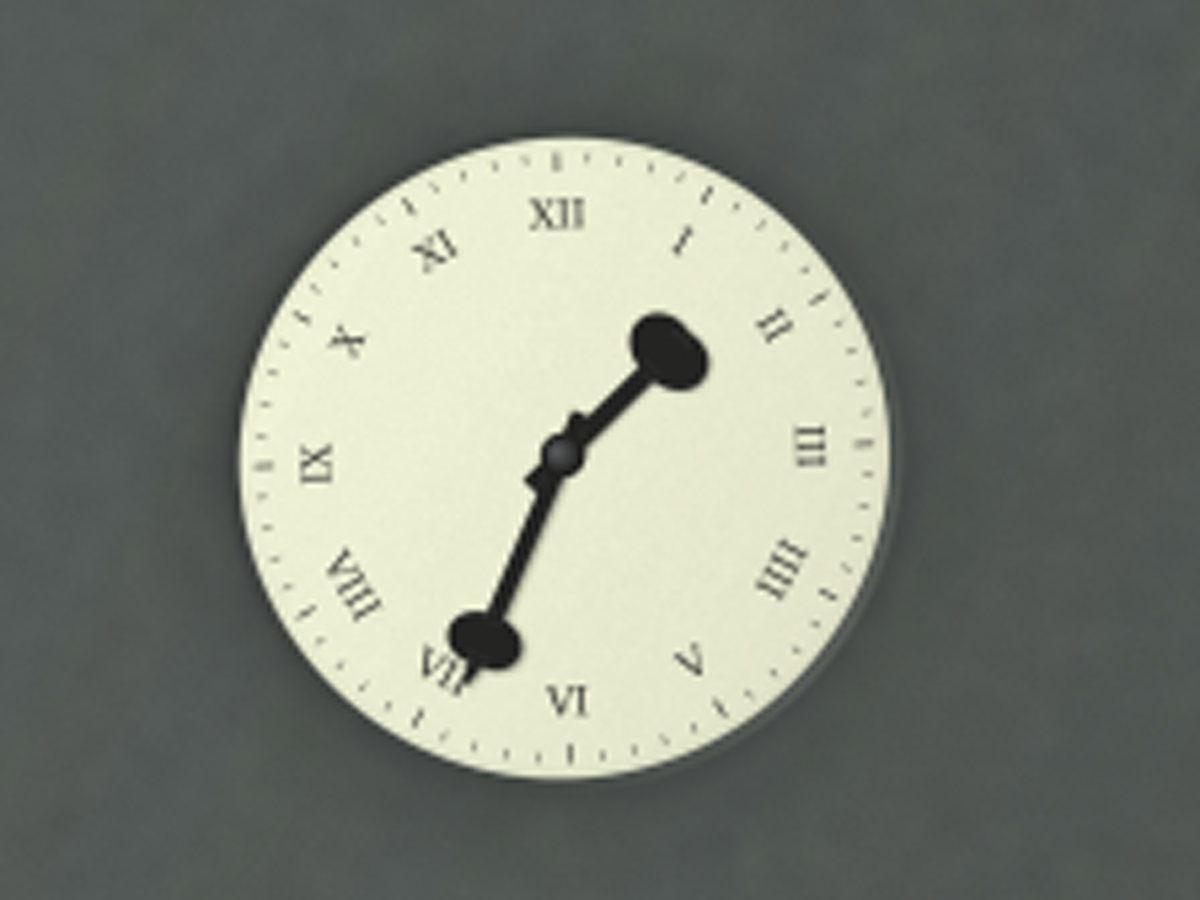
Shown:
1h34
